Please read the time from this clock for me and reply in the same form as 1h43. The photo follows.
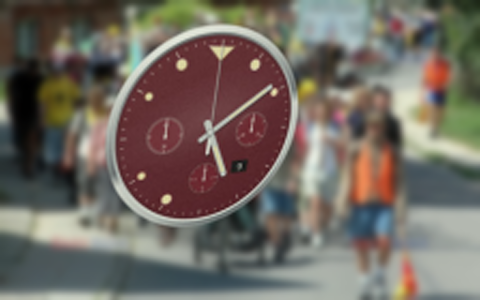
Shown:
5h09
